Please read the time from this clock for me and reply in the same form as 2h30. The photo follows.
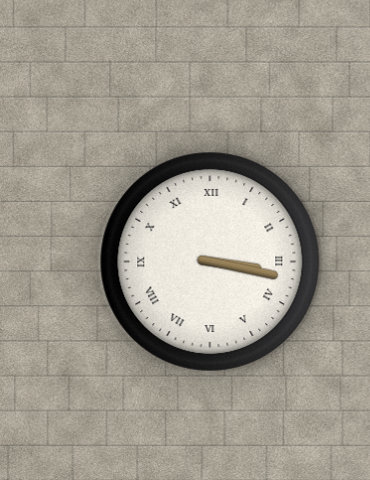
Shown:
3h17
